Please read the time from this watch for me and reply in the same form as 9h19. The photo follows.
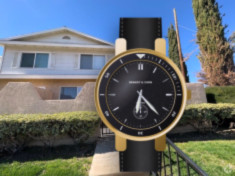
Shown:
6h23
